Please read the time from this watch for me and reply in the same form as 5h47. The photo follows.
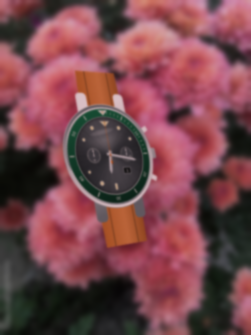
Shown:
6h17
